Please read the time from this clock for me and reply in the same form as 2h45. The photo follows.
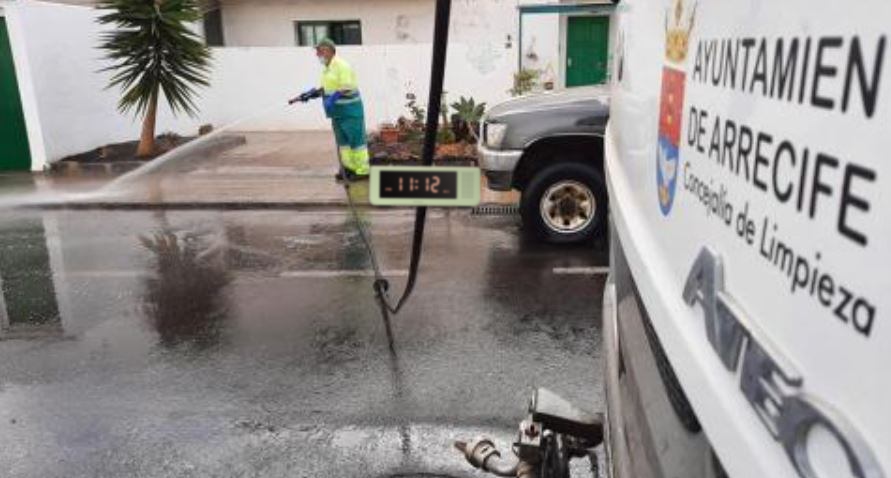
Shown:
11h12
